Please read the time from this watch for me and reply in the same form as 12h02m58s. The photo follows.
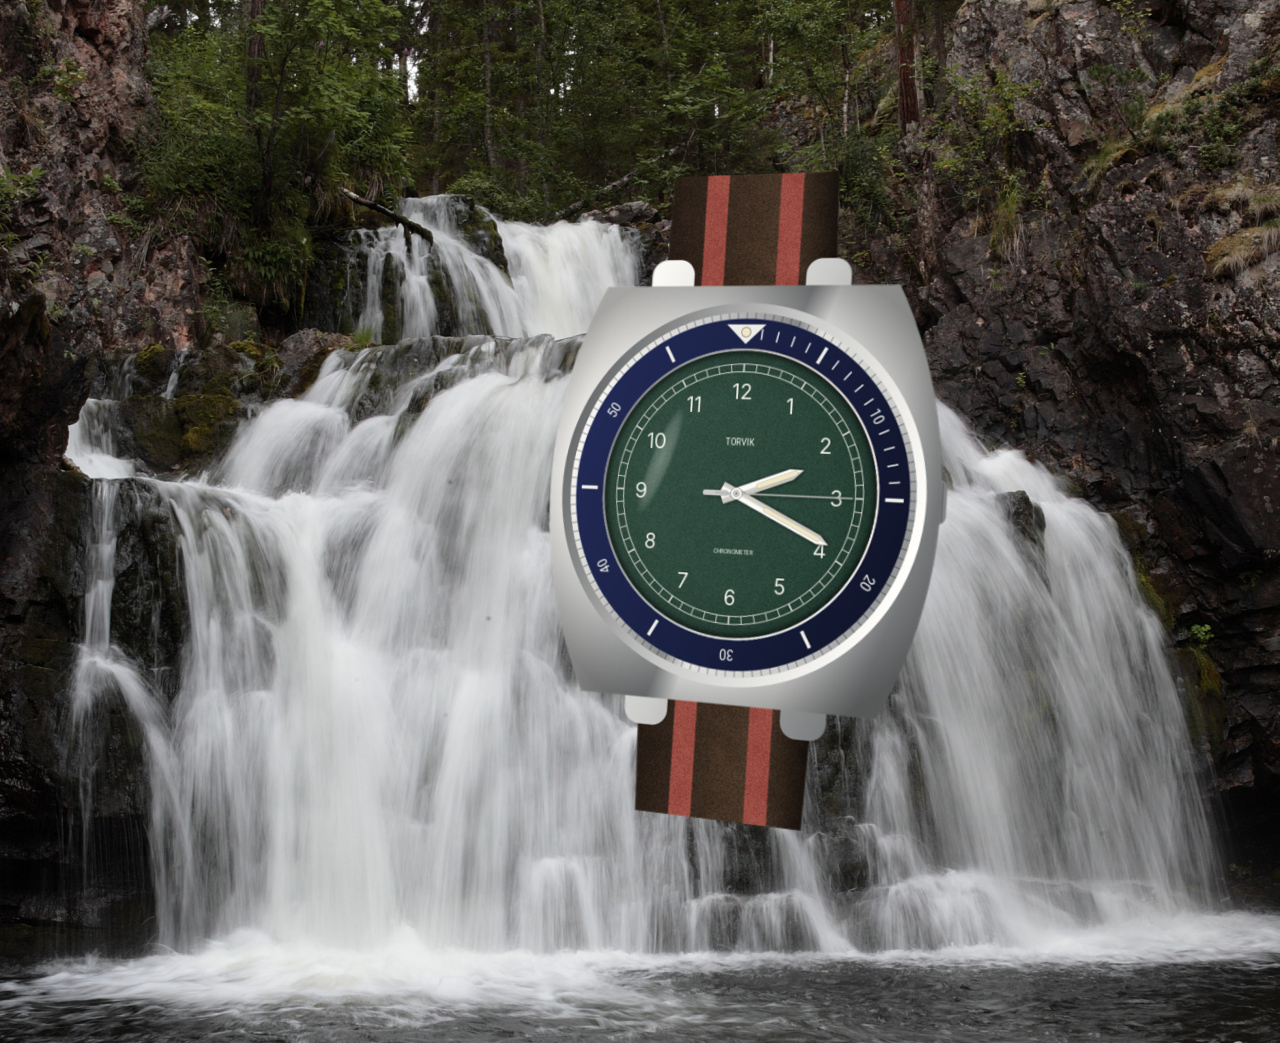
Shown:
2h19m15s
